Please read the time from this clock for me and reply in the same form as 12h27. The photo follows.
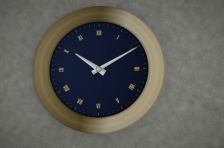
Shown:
10h10
